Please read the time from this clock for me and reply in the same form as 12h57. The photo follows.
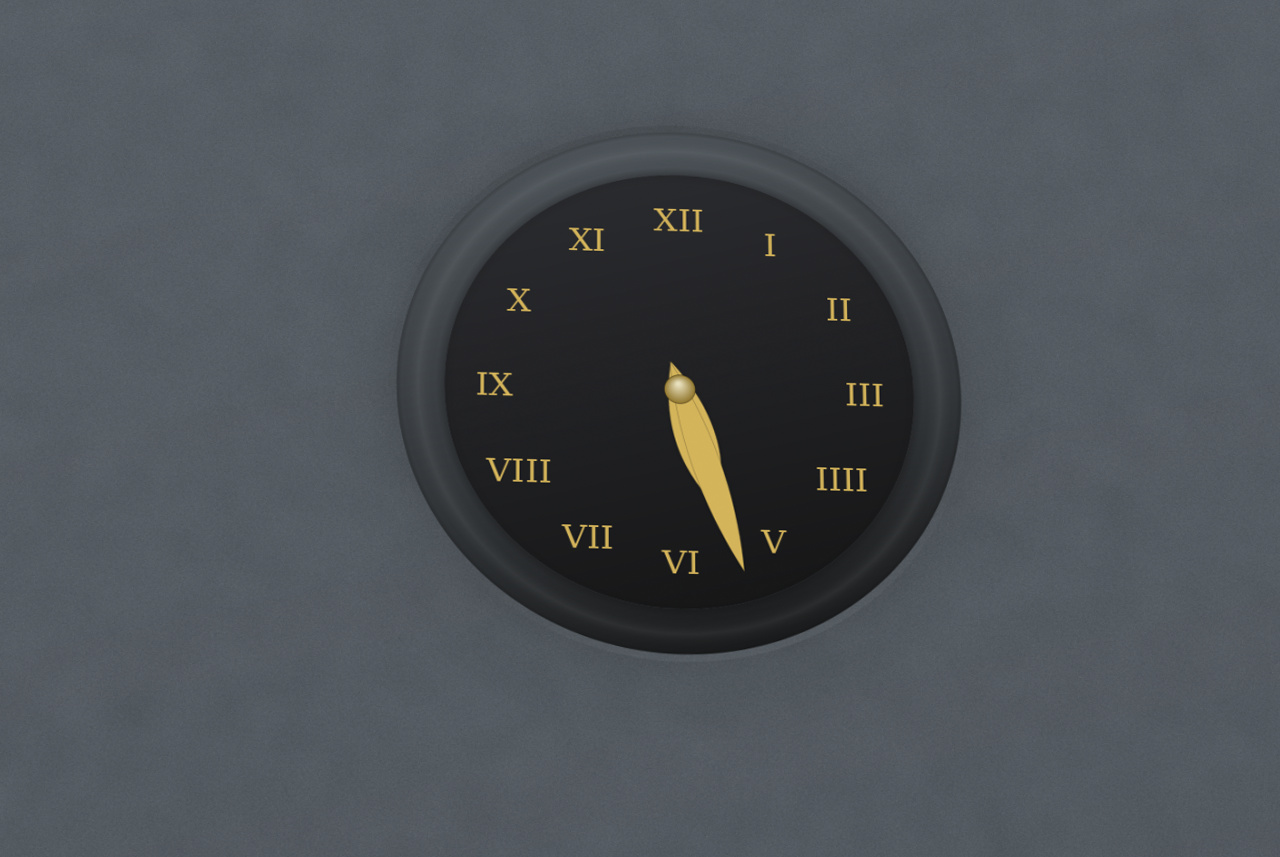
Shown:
5h27
